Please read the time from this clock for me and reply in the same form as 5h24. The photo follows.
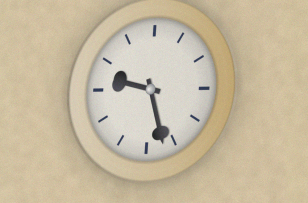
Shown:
9h27
